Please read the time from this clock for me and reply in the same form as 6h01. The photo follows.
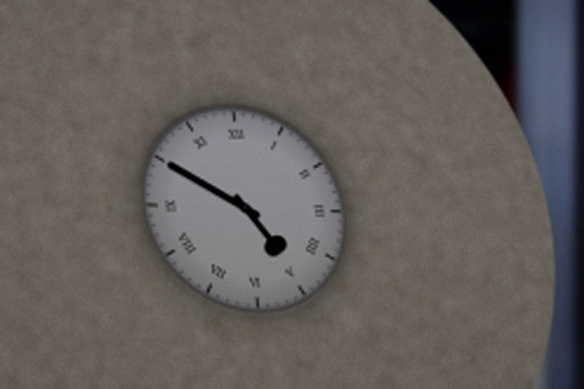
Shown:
4h50
